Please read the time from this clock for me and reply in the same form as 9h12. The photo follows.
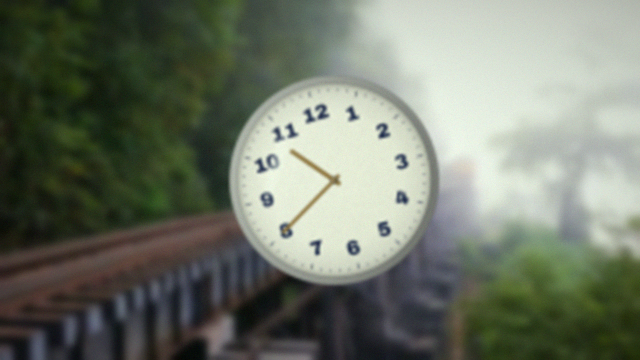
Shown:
10h40
